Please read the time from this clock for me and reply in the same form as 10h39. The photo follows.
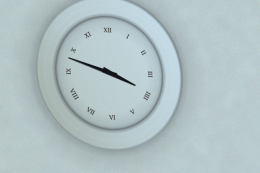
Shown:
3h48
